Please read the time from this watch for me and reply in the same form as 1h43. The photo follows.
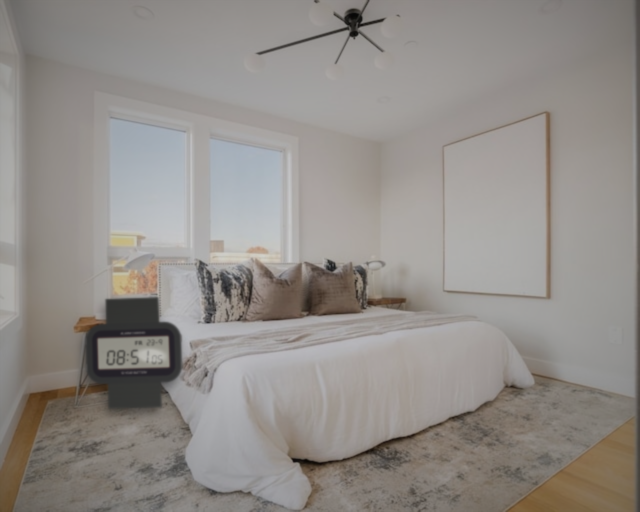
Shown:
8h51
